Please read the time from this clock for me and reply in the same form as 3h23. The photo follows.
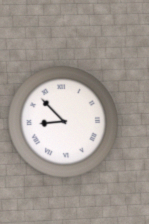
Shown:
8h53
